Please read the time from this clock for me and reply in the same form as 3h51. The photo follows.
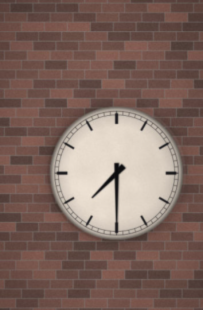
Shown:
7h30
